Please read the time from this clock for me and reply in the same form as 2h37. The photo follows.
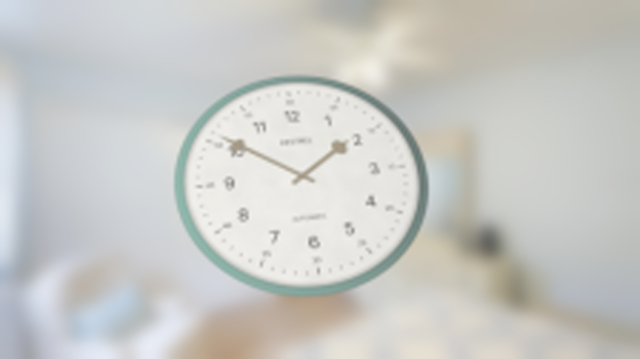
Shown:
1h51
